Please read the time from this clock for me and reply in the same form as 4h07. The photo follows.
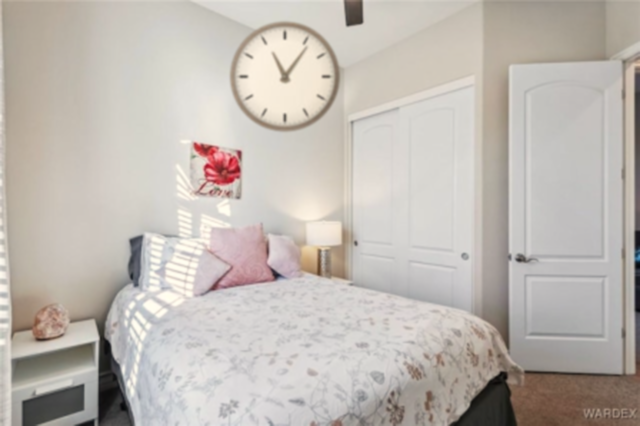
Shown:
11h06
